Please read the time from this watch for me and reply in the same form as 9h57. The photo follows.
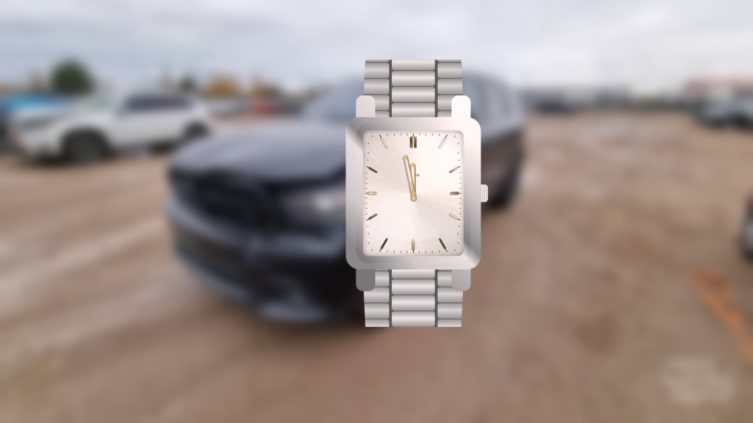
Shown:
11h58
